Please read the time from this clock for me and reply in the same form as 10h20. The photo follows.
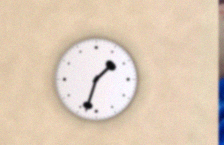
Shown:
1h33
